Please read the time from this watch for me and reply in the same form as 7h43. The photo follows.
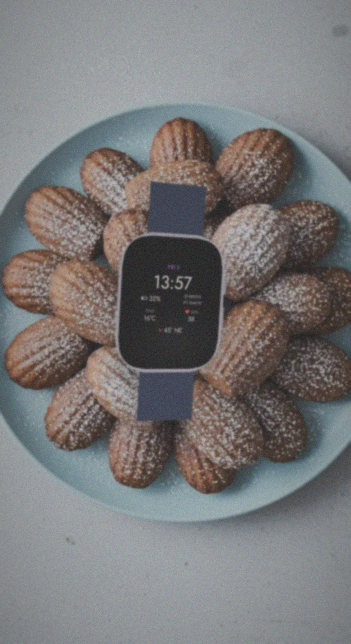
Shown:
13h57
